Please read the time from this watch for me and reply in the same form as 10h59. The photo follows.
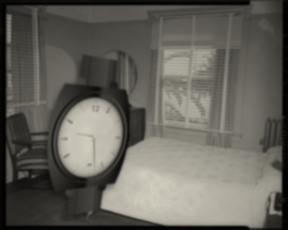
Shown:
9h28
